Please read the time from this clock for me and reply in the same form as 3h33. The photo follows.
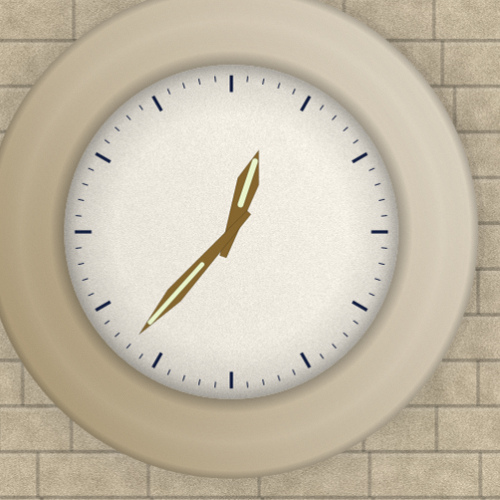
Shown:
12h37
